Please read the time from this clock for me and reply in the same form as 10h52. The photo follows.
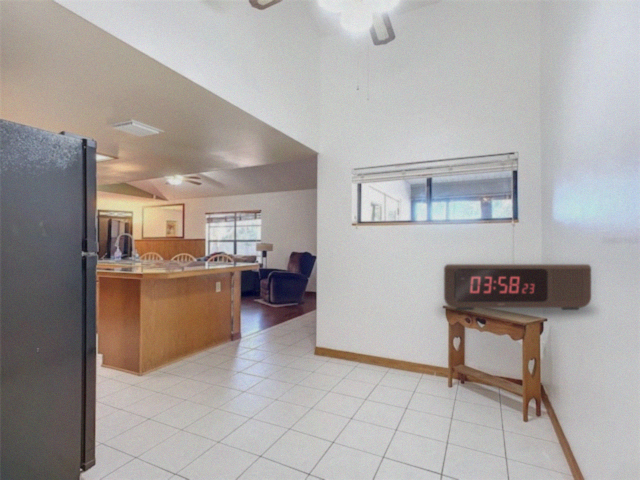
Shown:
3h58
